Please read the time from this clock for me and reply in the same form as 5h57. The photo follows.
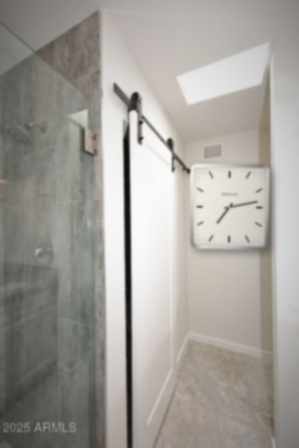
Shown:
7h13
